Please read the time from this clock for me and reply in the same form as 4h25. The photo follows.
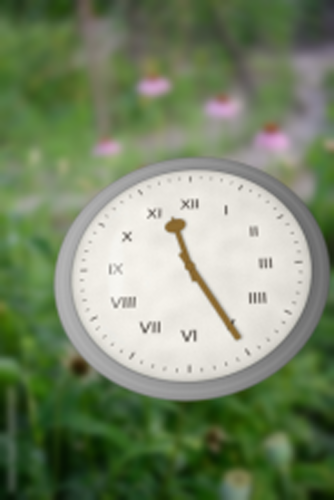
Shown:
11h25
